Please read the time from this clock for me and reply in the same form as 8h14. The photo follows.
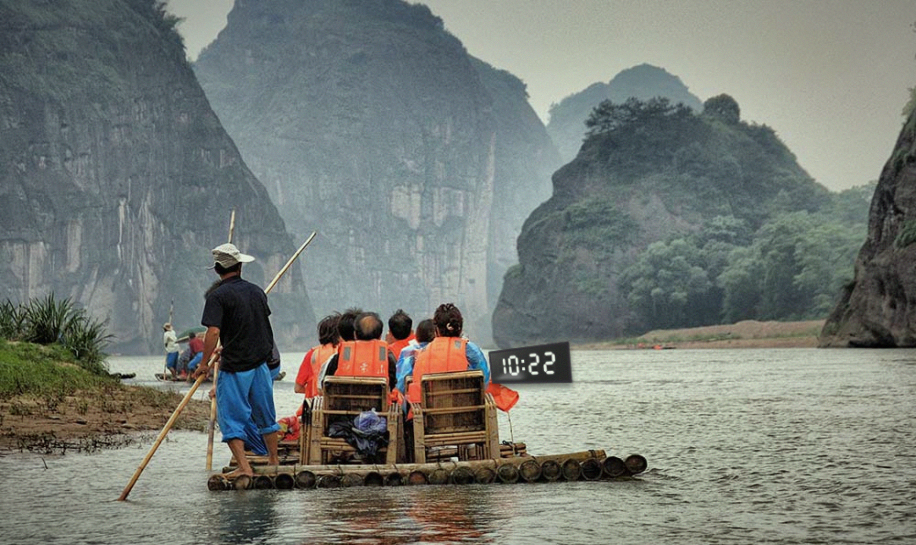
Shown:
10h22
